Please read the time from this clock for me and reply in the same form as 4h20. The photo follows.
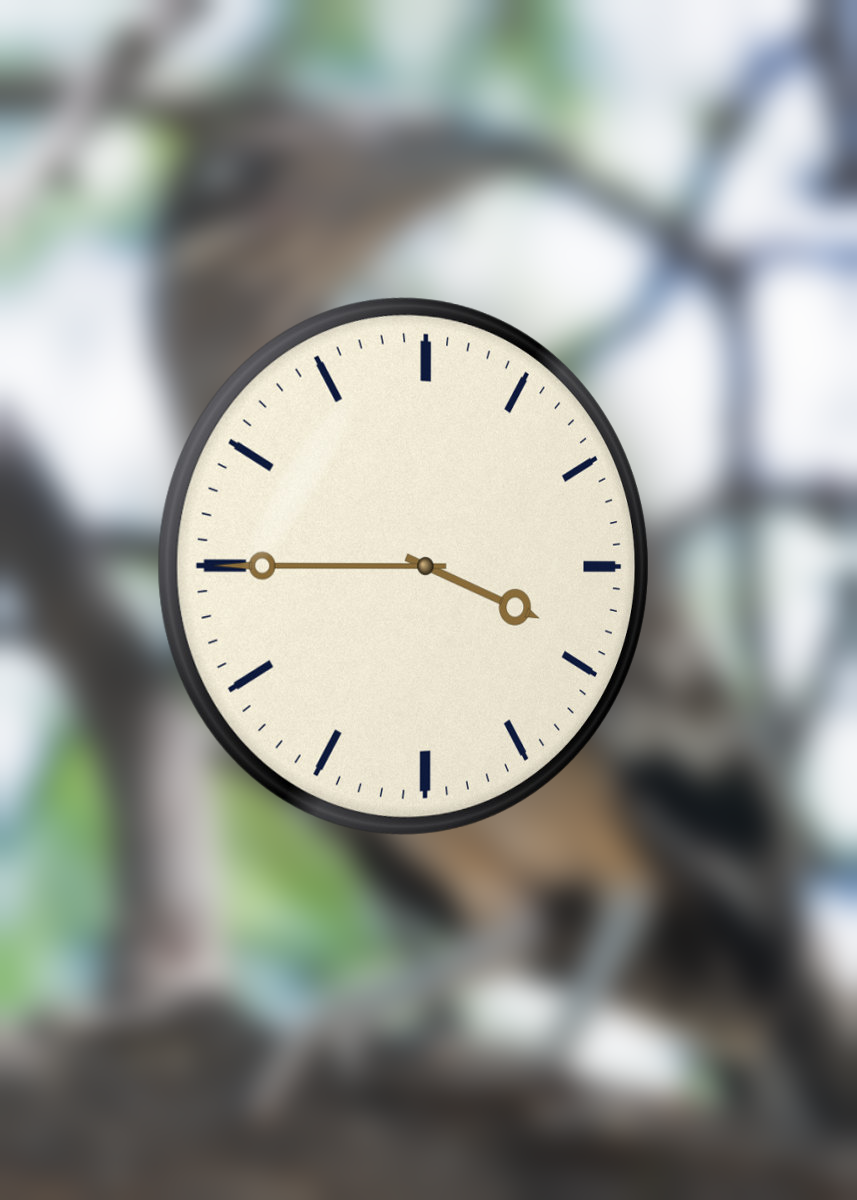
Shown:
3h45
